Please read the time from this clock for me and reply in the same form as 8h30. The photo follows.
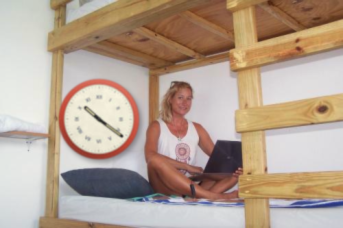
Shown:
10h21
